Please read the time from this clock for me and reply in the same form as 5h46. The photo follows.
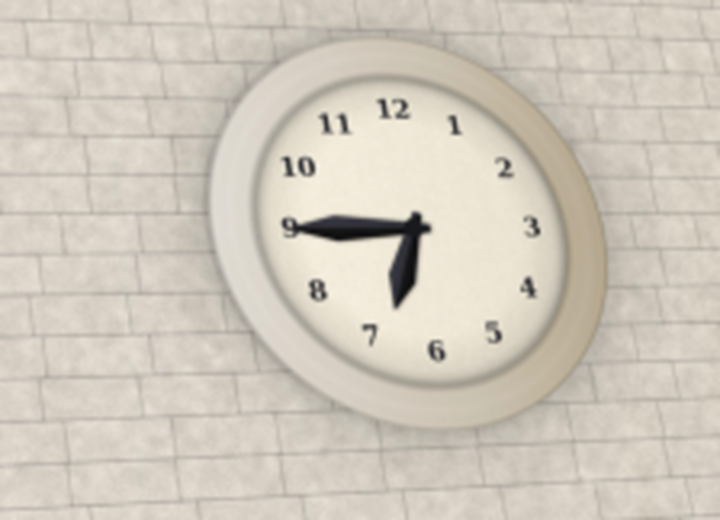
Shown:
6h45
